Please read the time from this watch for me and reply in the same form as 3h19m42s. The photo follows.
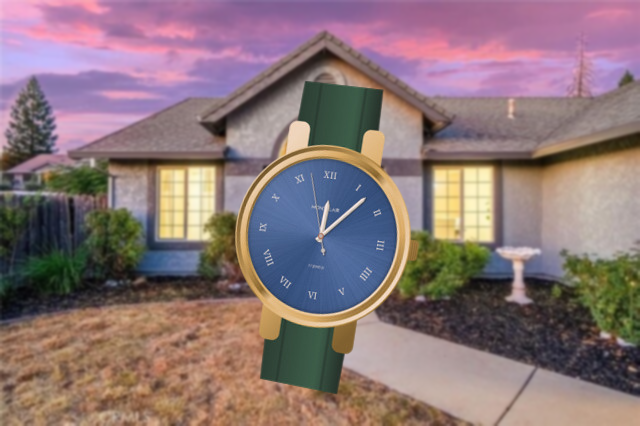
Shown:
12h06m57s
